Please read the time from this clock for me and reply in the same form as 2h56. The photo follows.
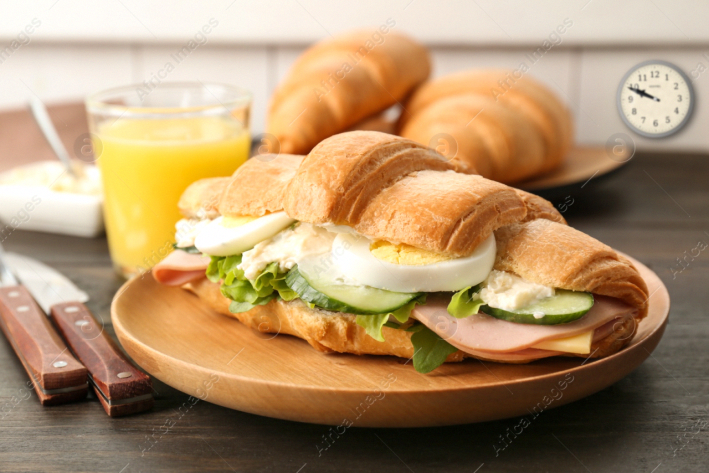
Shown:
9h49
